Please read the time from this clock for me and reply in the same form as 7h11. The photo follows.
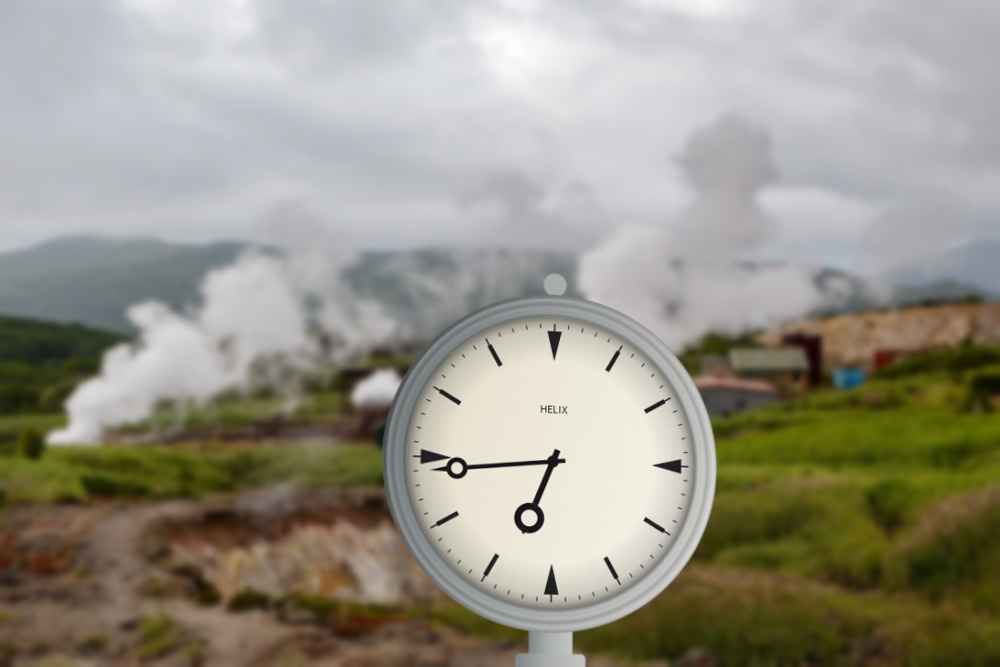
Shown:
6h44
